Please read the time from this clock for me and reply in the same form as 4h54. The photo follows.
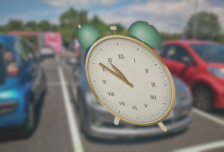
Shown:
10h51
